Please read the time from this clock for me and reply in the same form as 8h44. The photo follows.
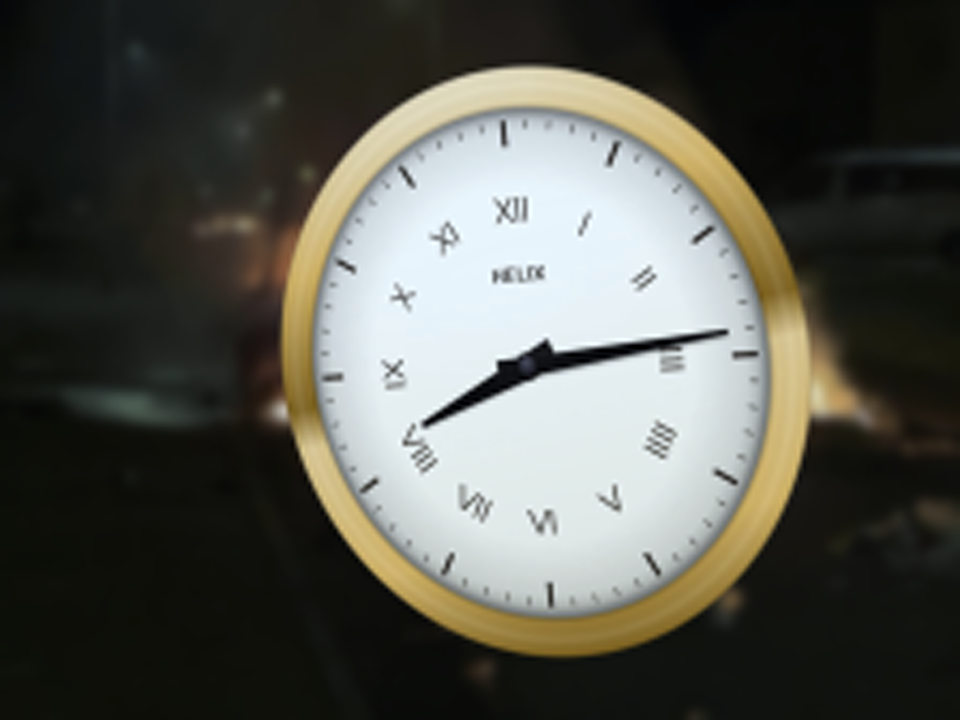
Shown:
8h14
